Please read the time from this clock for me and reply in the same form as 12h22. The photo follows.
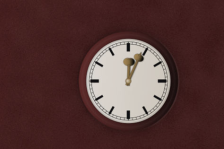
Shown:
12h04
